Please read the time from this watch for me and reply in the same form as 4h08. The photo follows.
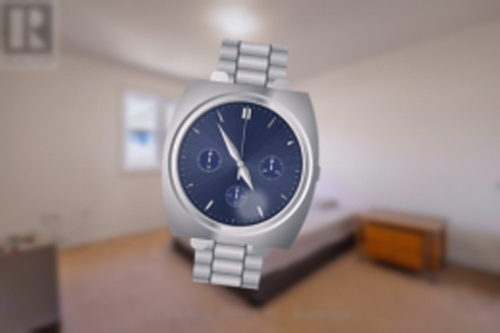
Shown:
4h54
